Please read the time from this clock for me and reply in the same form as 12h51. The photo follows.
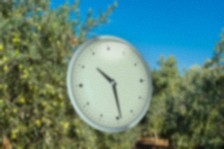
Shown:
10h29
